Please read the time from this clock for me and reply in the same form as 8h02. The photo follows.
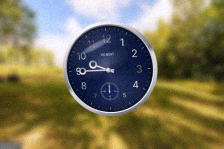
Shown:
9h45
